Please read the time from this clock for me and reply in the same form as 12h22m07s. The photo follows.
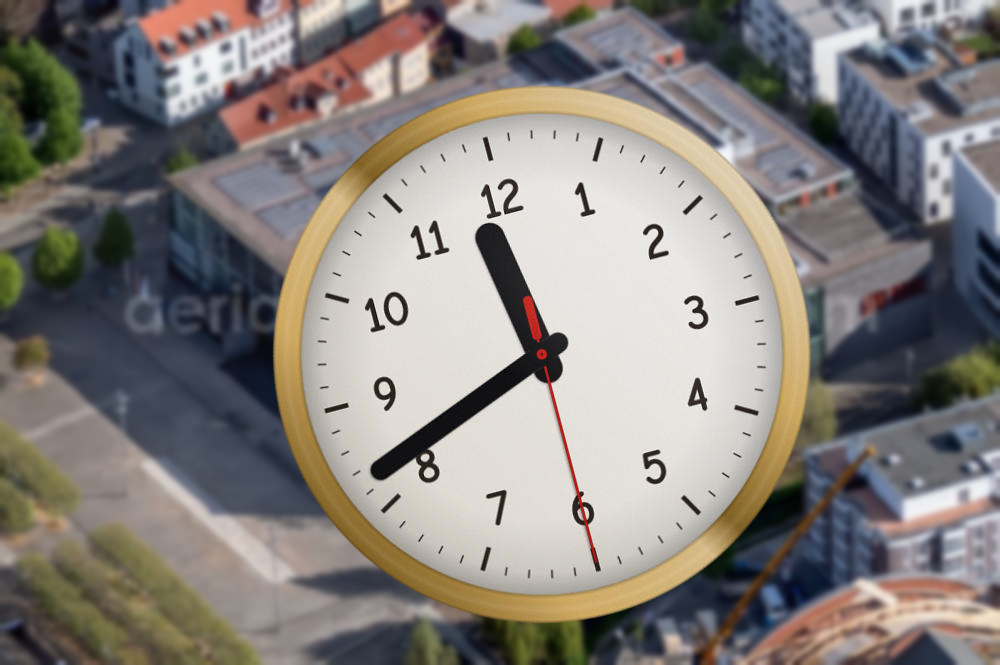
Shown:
11h41m30s
